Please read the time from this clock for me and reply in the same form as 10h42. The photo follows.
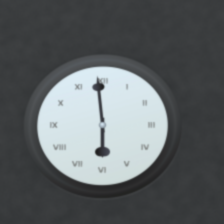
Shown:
5h59
